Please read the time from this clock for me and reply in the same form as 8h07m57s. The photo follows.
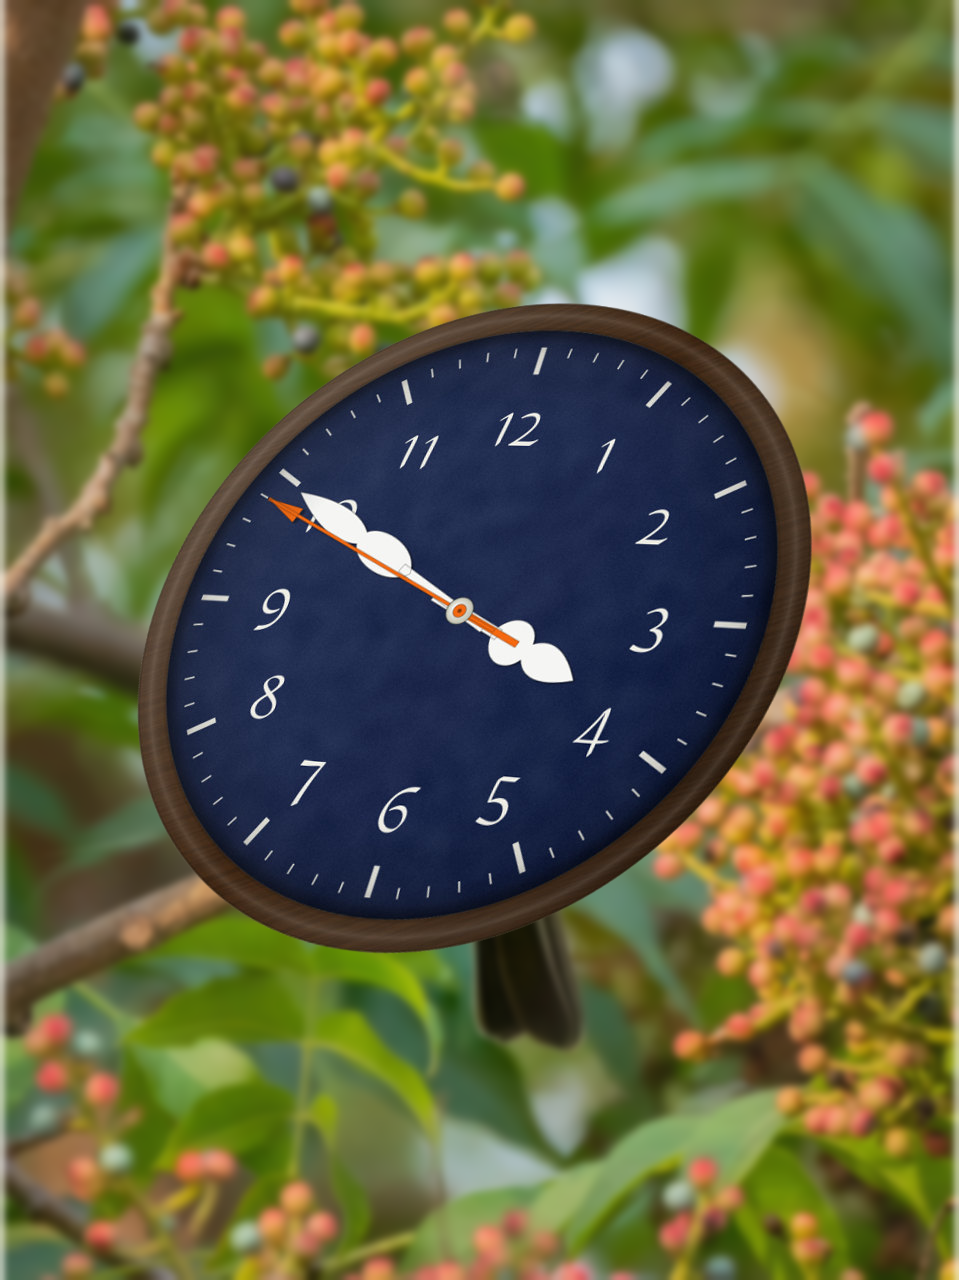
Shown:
3h49m49s
